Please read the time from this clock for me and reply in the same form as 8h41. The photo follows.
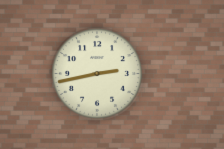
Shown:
2h43
